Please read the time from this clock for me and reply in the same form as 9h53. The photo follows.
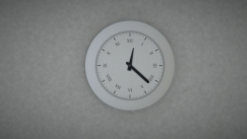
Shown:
12h22
